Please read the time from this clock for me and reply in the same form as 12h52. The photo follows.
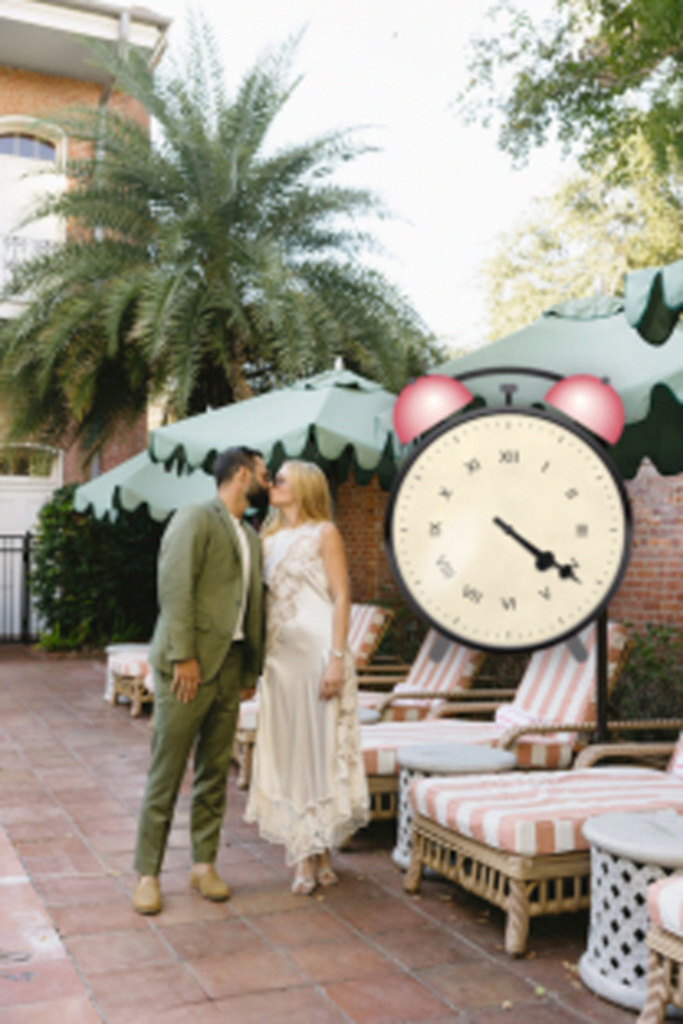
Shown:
4h21
